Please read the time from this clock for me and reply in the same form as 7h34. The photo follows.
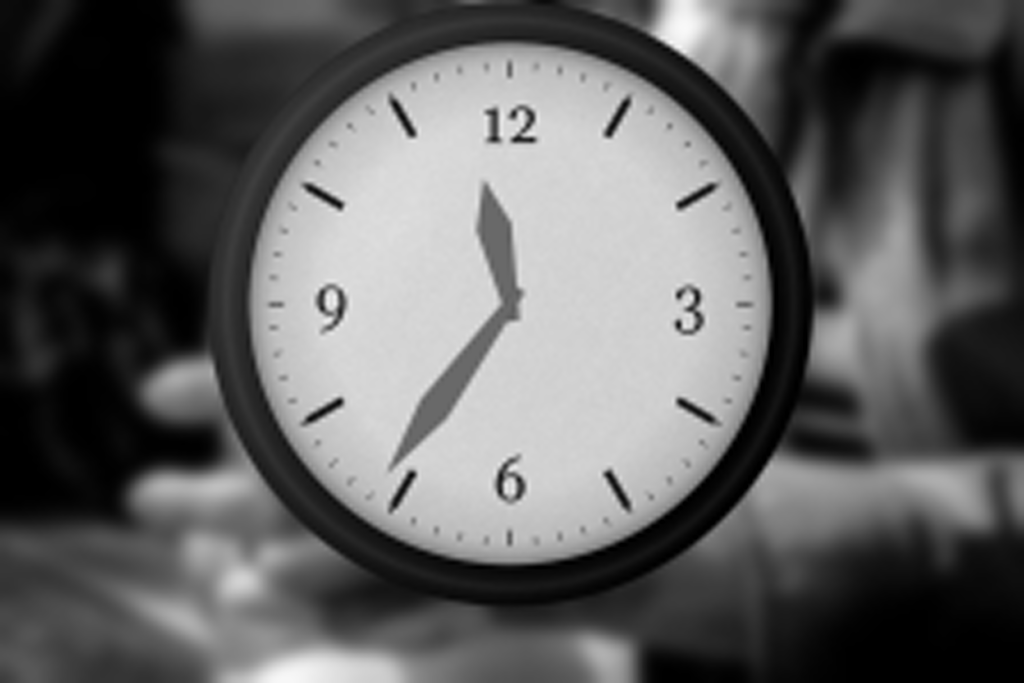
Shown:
11h36
